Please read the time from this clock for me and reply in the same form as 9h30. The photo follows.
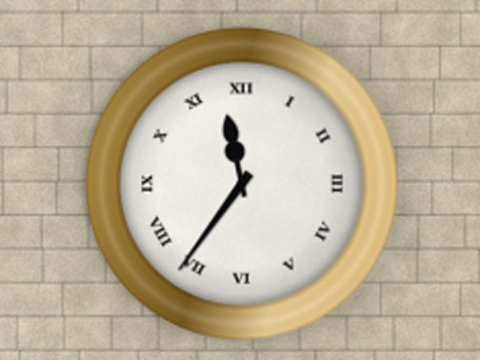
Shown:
11h36
